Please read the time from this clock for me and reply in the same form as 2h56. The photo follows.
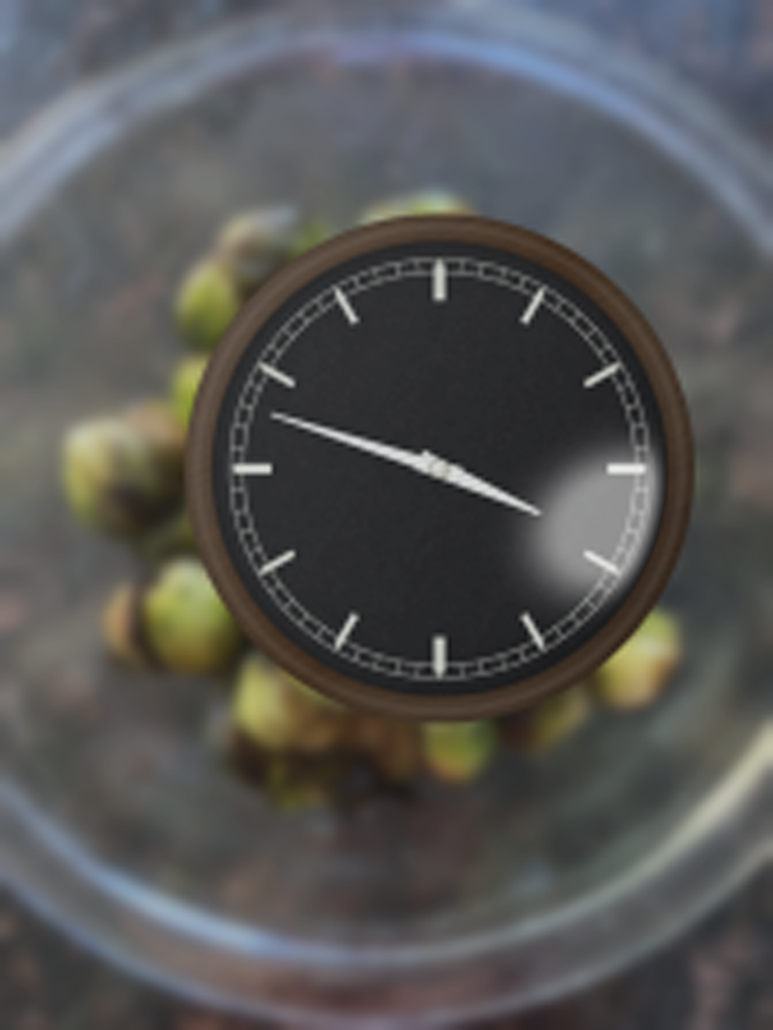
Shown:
3h48
